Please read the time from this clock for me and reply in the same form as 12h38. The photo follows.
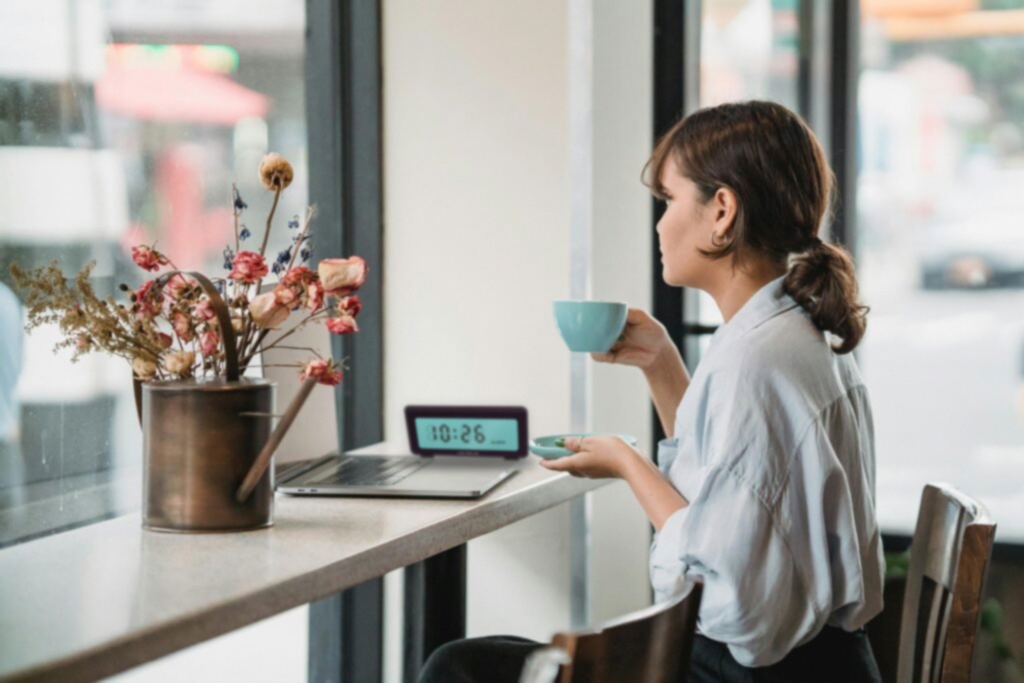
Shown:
10h26
